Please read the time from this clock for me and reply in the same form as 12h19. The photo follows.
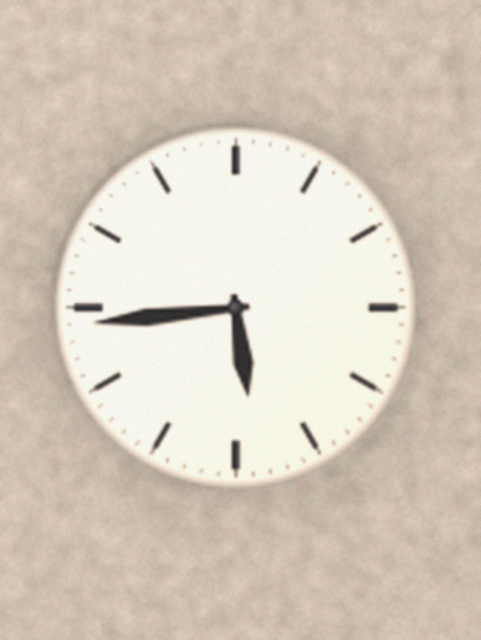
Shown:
5h44
